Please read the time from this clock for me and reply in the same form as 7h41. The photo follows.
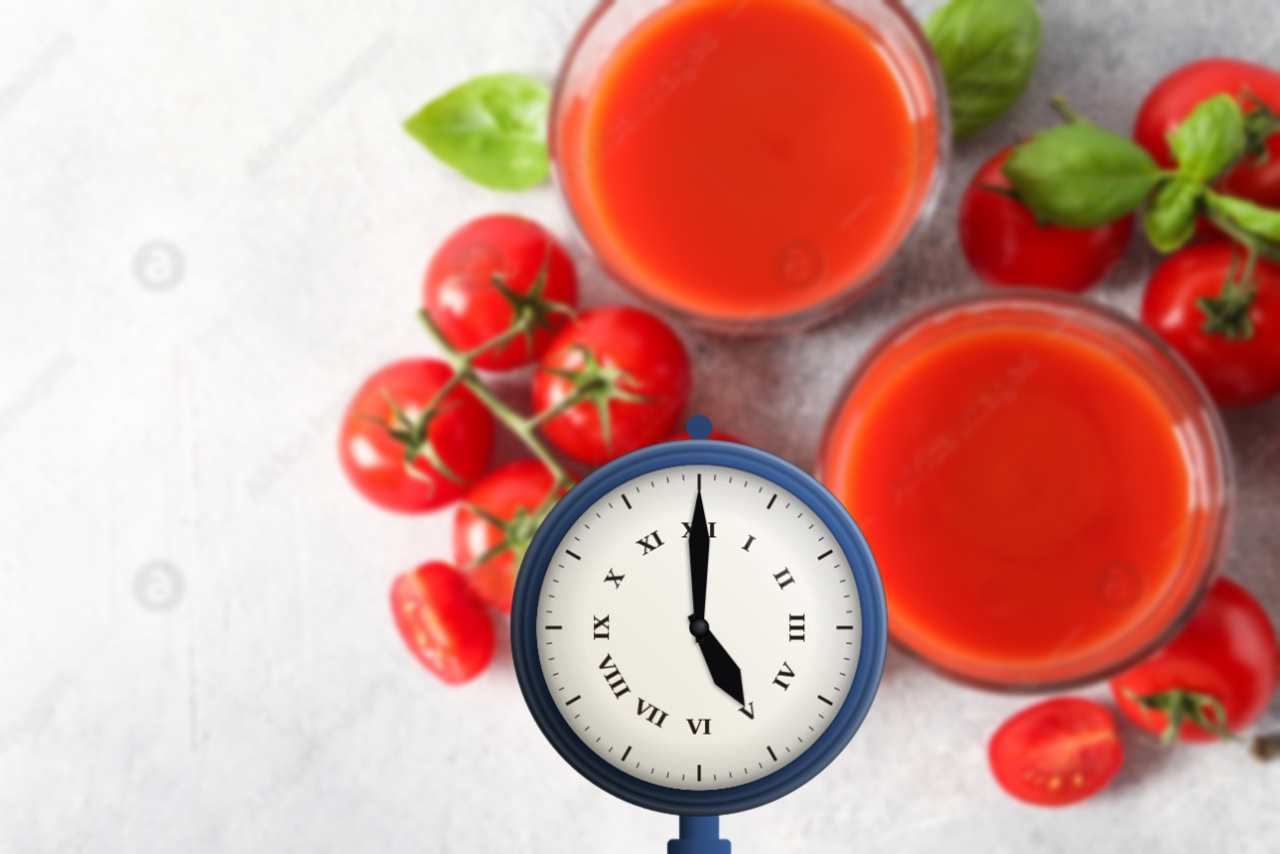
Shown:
5h00
